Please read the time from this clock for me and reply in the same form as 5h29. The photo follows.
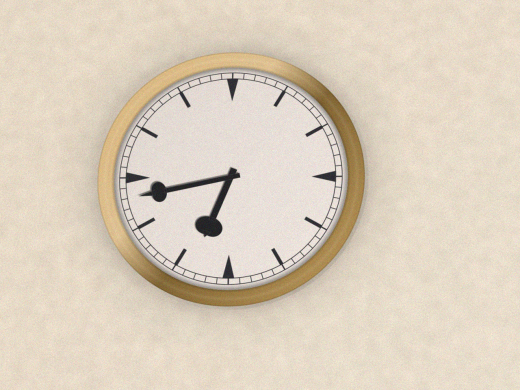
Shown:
6h43
